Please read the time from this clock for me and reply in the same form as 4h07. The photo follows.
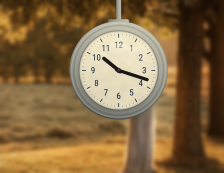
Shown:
10h18
